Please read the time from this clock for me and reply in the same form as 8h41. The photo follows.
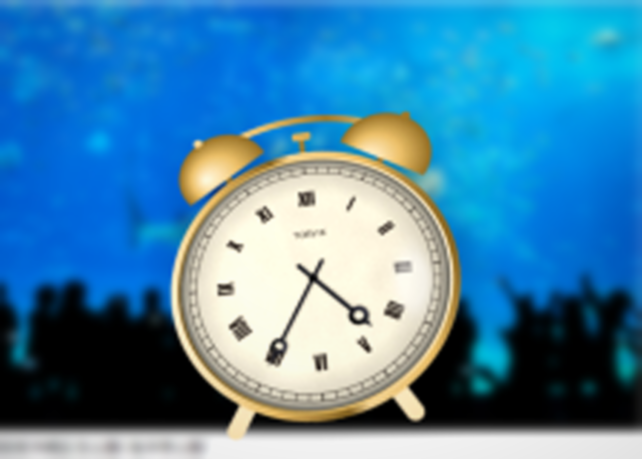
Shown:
4h35
